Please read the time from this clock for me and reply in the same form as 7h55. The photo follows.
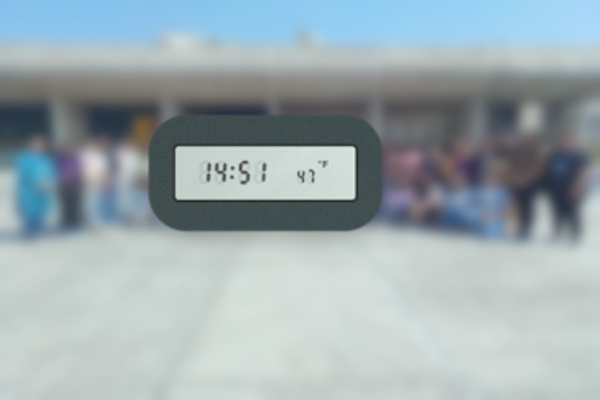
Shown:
14h51
